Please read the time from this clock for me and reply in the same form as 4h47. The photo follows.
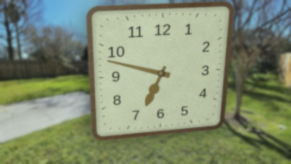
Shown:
6h48
